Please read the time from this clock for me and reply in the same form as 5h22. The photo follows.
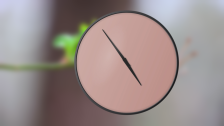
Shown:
4h54
